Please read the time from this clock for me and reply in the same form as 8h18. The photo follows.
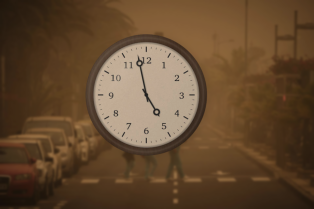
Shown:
4h58
